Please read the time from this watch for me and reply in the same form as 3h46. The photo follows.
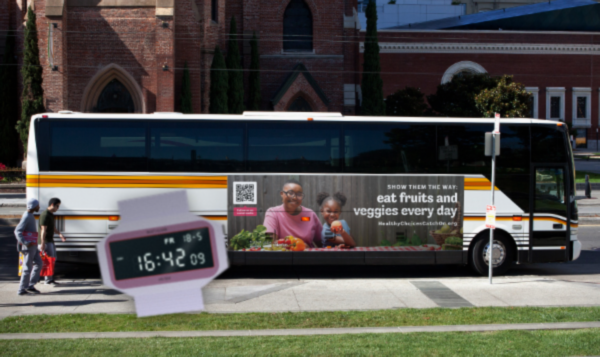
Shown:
16h42
